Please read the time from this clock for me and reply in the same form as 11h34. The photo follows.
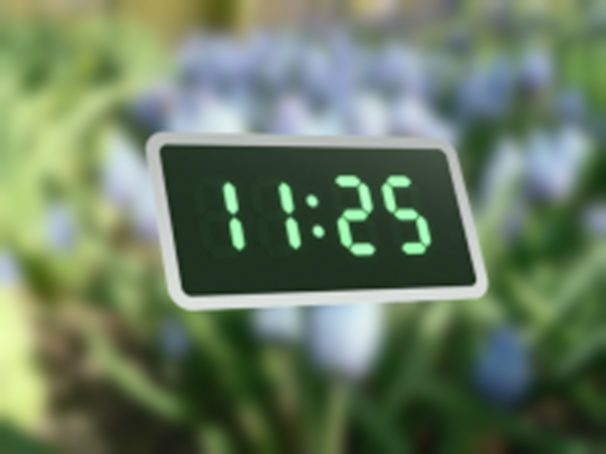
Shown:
11h25
